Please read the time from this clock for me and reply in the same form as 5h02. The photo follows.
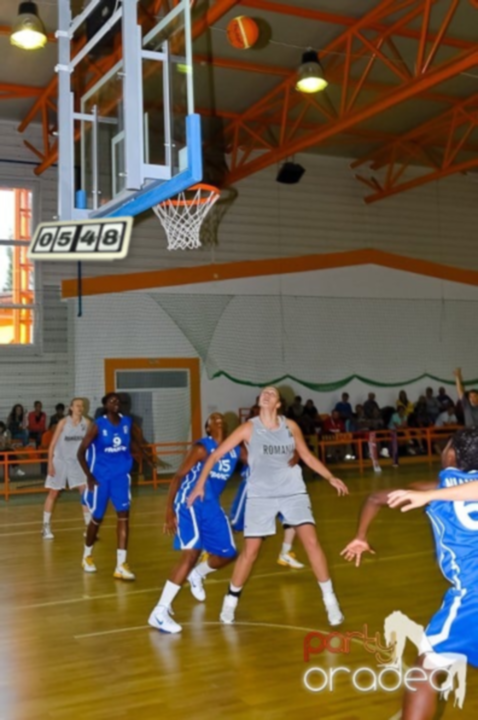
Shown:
5h48
